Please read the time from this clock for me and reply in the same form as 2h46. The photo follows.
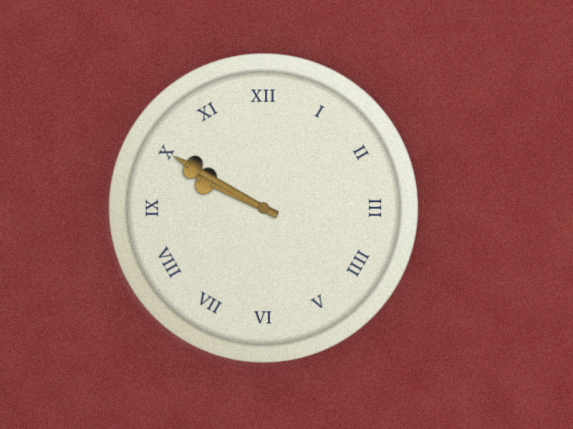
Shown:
9h50
